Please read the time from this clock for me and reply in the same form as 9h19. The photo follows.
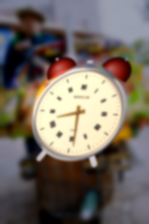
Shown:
8h29
